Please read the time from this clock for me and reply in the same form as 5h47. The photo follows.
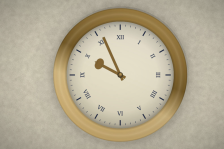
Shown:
9h56
